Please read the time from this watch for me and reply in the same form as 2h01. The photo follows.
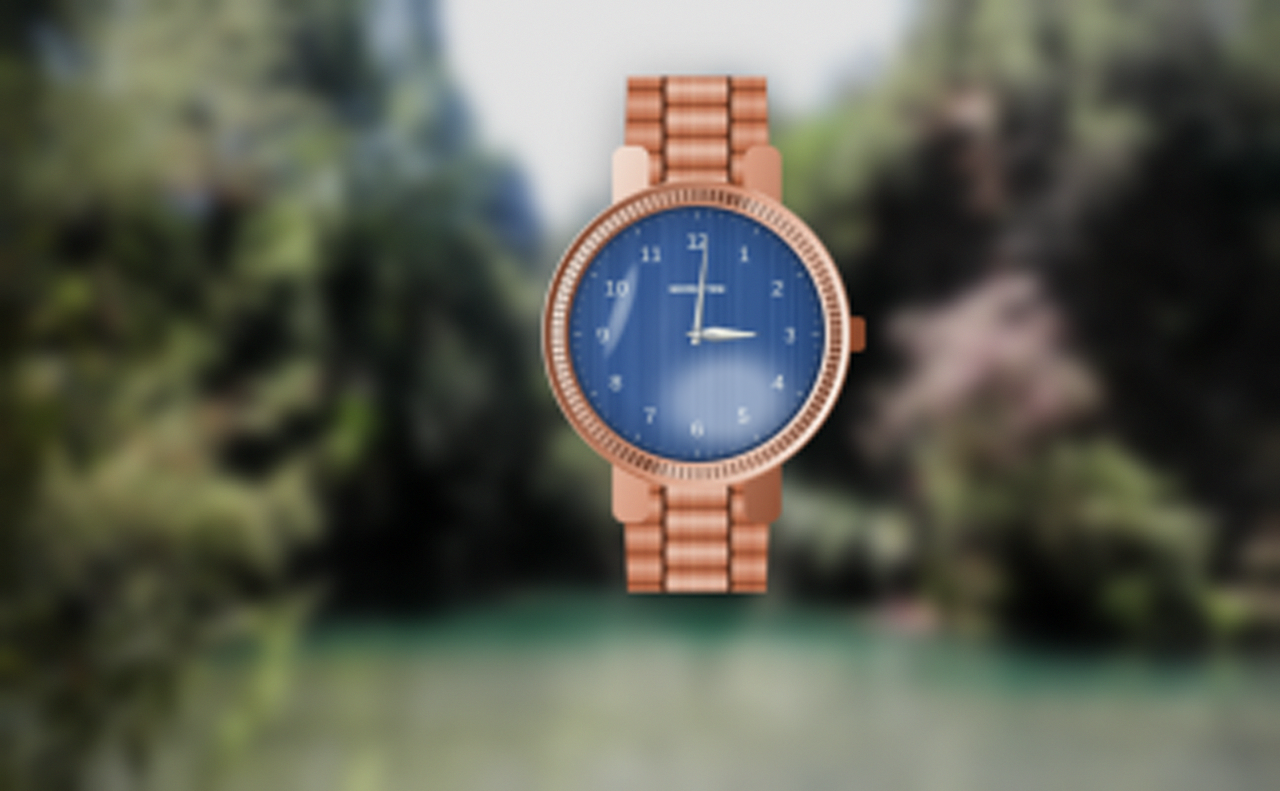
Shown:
3h01
